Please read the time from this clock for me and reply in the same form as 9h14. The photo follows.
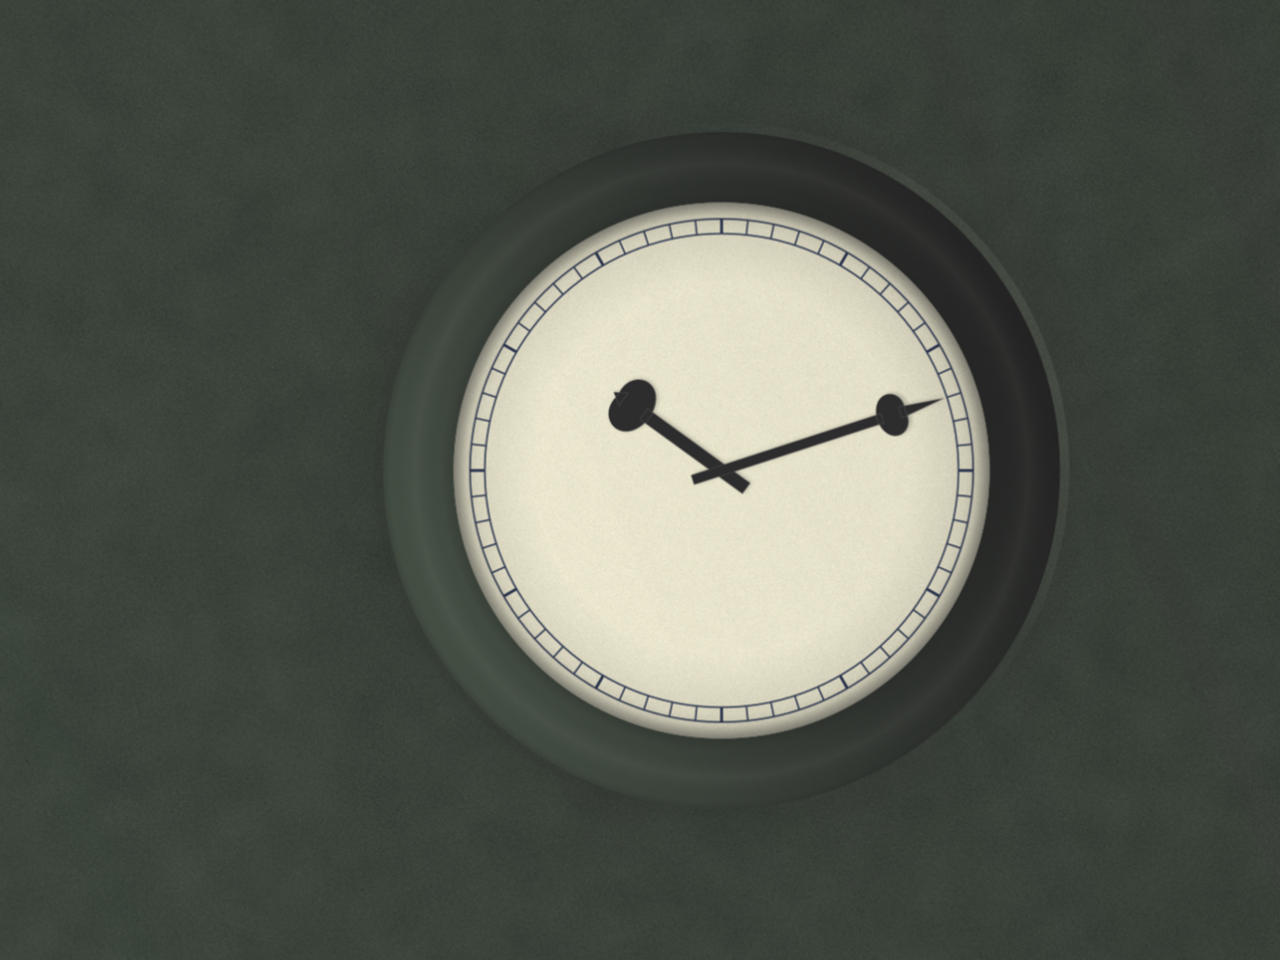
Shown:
10h12
